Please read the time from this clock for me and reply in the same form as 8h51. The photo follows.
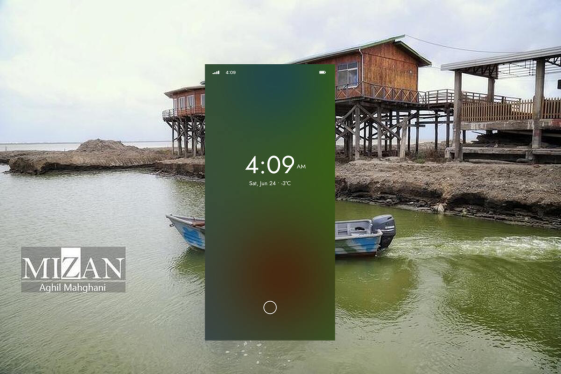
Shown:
4h09
